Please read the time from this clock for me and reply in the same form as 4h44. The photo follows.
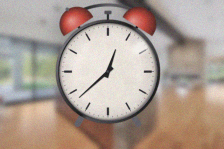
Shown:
12h38
